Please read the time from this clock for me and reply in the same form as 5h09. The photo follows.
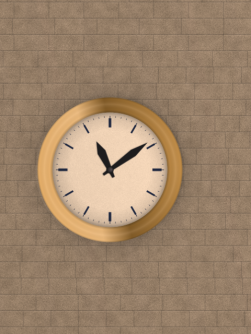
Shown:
11h09
